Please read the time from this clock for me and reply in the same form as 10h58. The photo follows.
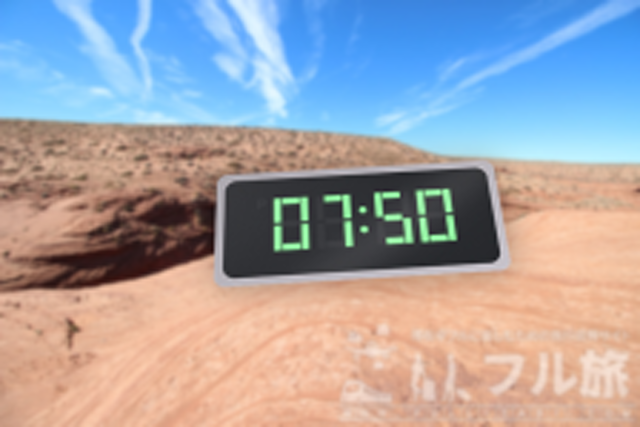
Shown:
7h50
